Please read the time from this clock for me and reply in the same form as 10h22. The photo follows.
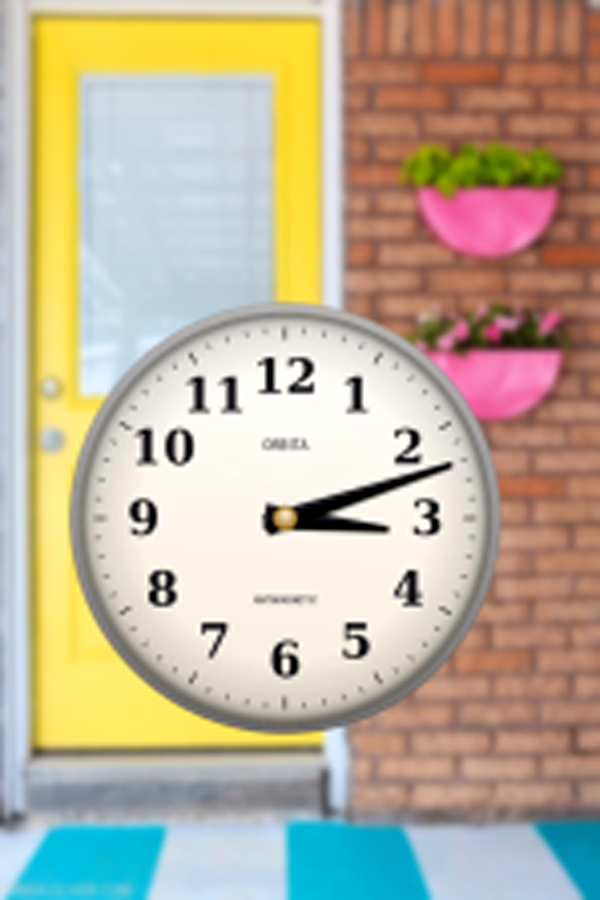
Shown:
3h12
